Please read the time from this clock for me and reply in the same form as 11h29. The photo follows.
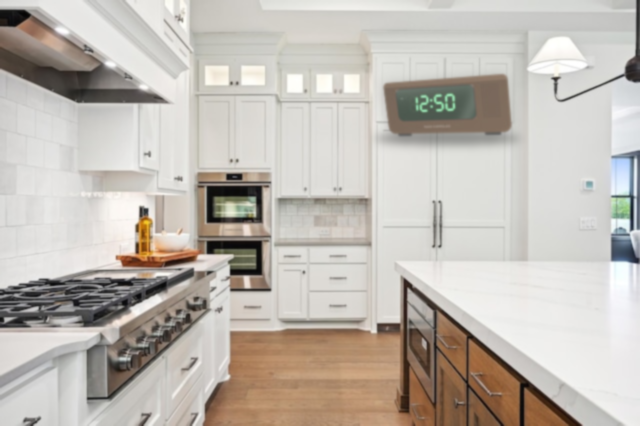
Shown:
12h50
